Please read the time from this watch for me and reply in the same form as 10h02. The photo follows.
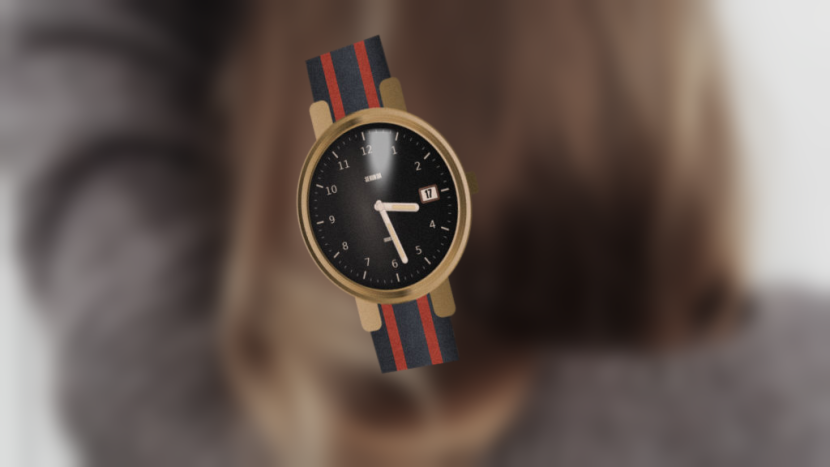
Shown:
3h28
